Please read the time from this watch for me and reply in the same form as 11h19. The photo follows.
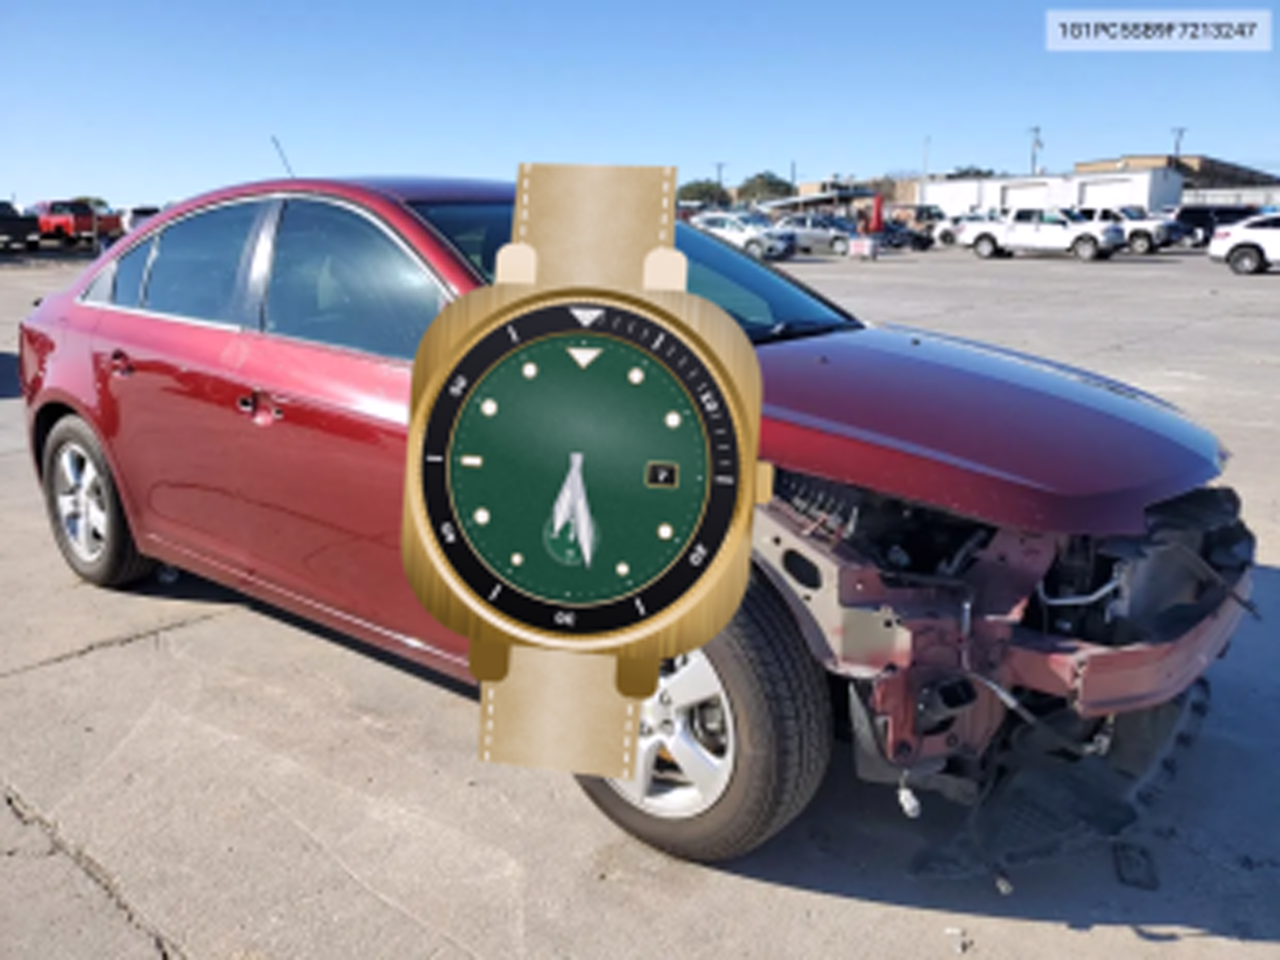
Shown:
6h28
